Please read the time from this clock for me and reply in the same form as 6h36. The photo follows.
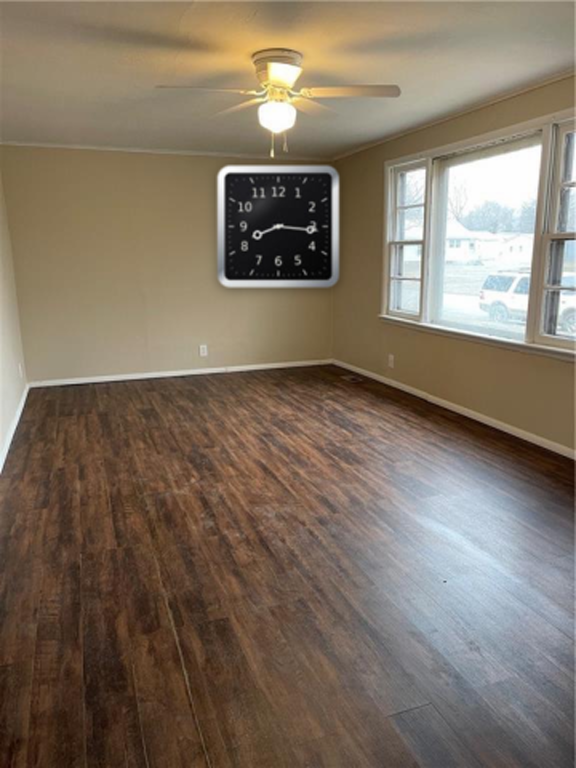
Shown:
8h16
